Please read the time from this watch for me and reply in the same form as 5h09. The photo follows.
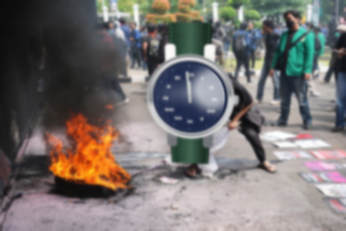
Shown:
11h59
